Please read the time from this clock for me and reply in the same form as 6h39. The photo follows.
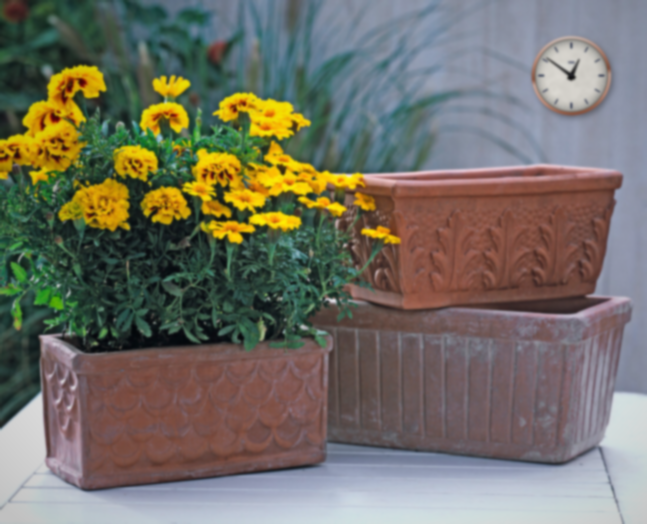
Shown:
12h51
